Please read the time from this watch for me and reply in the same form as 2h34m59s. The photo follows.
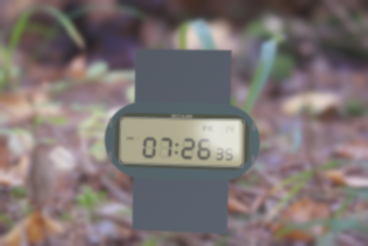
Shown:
7h26m35s
